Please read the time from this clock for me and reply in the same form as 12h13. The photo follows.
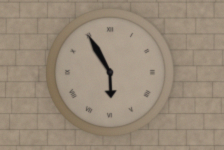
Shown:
5h55
